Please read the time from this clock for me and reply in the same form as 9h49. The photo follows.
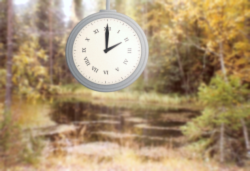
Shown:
2h00
